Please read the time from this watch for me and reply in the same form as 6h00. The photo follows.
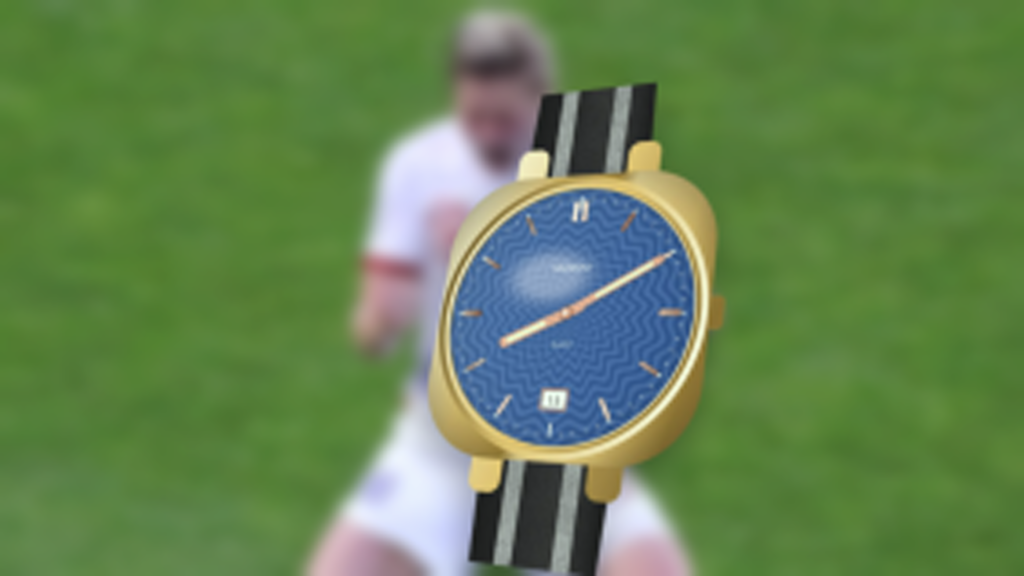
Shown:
8h10
